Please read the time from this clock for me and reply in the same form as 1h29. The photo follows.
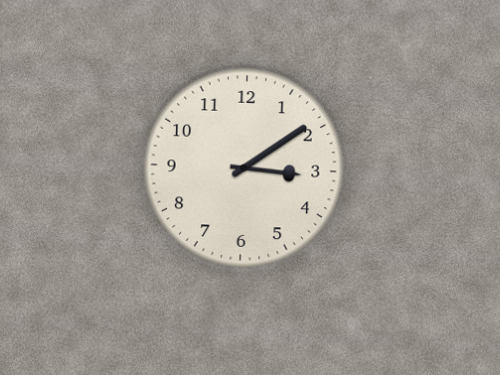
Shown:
3h09
